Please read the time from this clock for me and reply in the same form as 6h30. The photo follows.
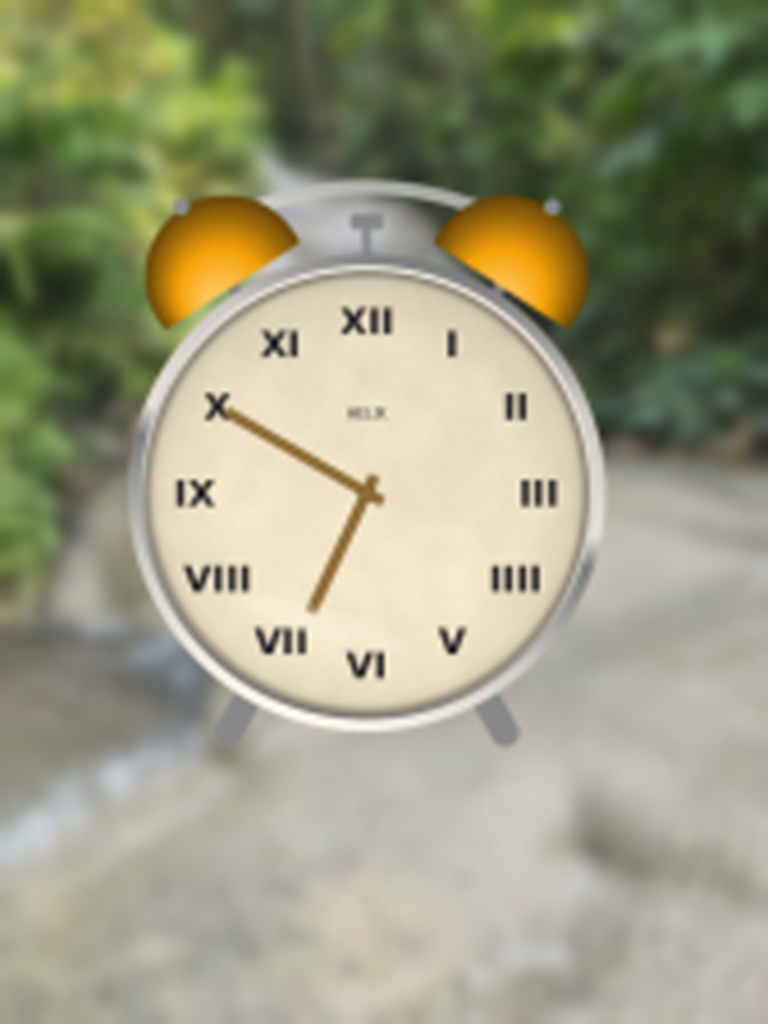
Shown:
6h50
